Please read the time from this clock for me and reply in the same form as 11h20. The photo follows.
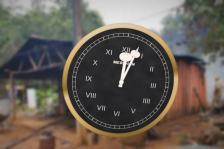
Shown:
12h03
